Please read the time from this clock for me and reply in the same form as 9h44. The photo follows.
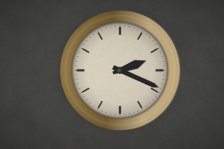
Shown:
2h19
